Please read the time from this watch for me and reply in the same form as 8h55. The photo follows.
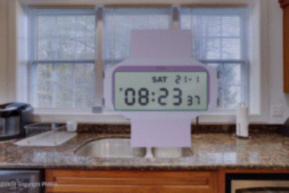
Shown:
8h23
